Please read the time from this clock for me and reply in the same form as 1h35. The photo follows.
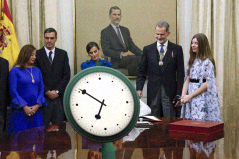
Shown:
6h51
